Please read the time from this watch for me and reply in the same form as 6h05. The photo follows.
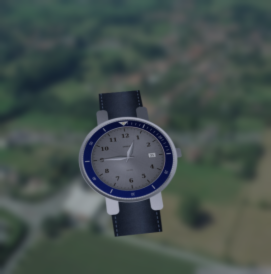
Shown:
12h45
